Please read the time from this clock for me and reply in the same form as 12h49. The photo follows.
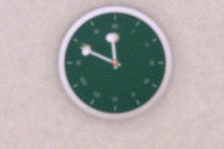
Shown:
11h49
